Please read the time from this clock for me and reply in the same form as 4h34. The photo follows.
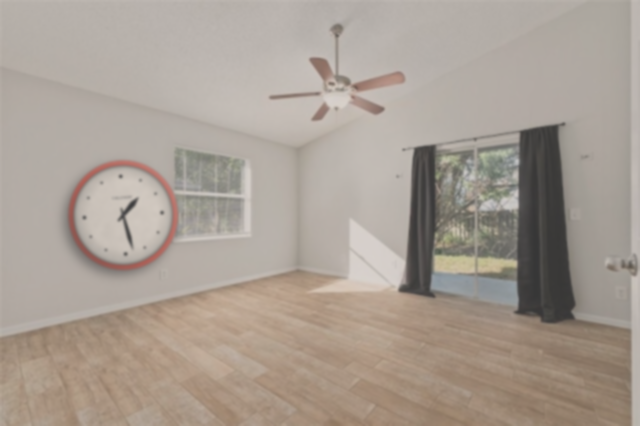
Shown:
1h28
